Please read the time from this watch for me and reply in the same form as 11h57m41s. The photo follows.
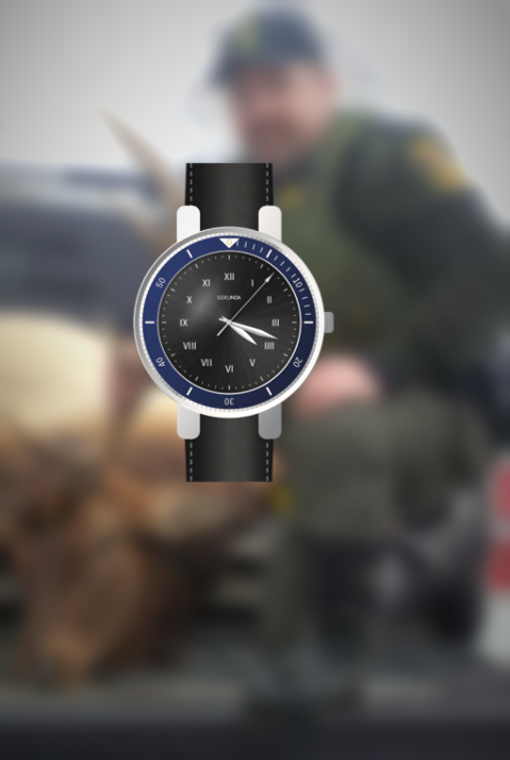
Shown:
4h18m07s
